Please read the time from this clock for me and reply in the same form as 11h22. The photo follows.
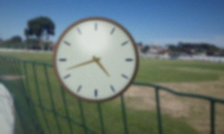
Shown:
4h42
